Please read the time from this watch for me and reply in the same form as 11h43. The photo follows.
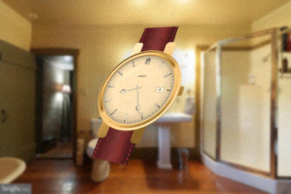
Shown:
8h26
